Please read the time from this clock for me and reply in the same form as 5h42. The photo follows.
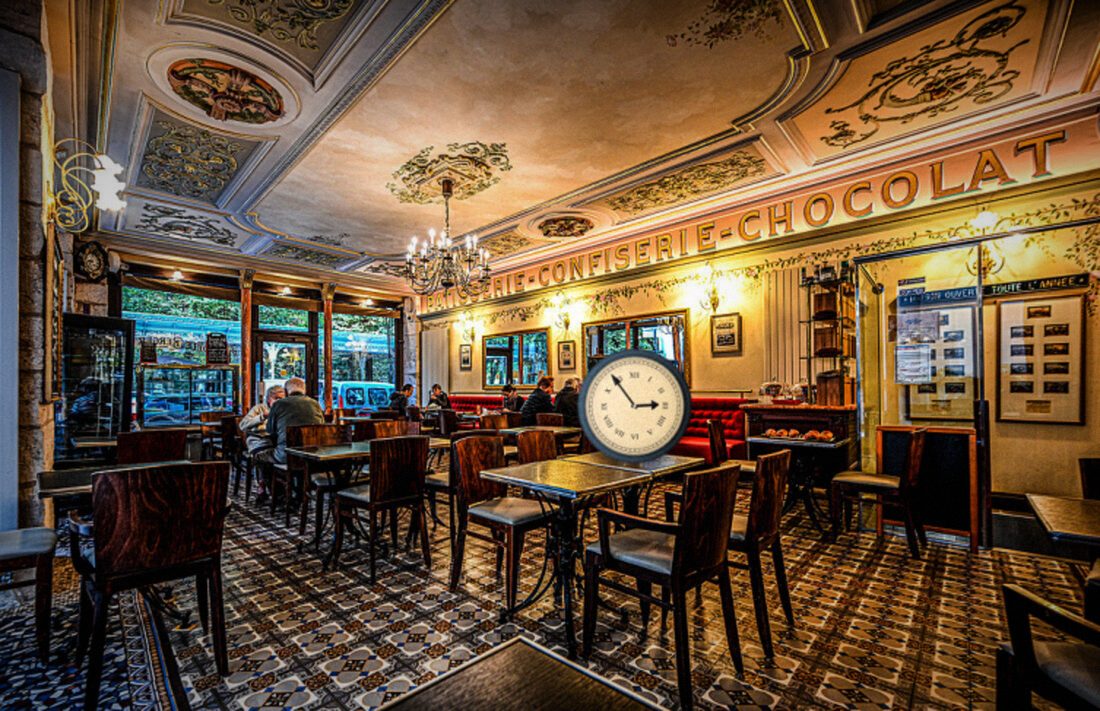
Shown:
2h54
